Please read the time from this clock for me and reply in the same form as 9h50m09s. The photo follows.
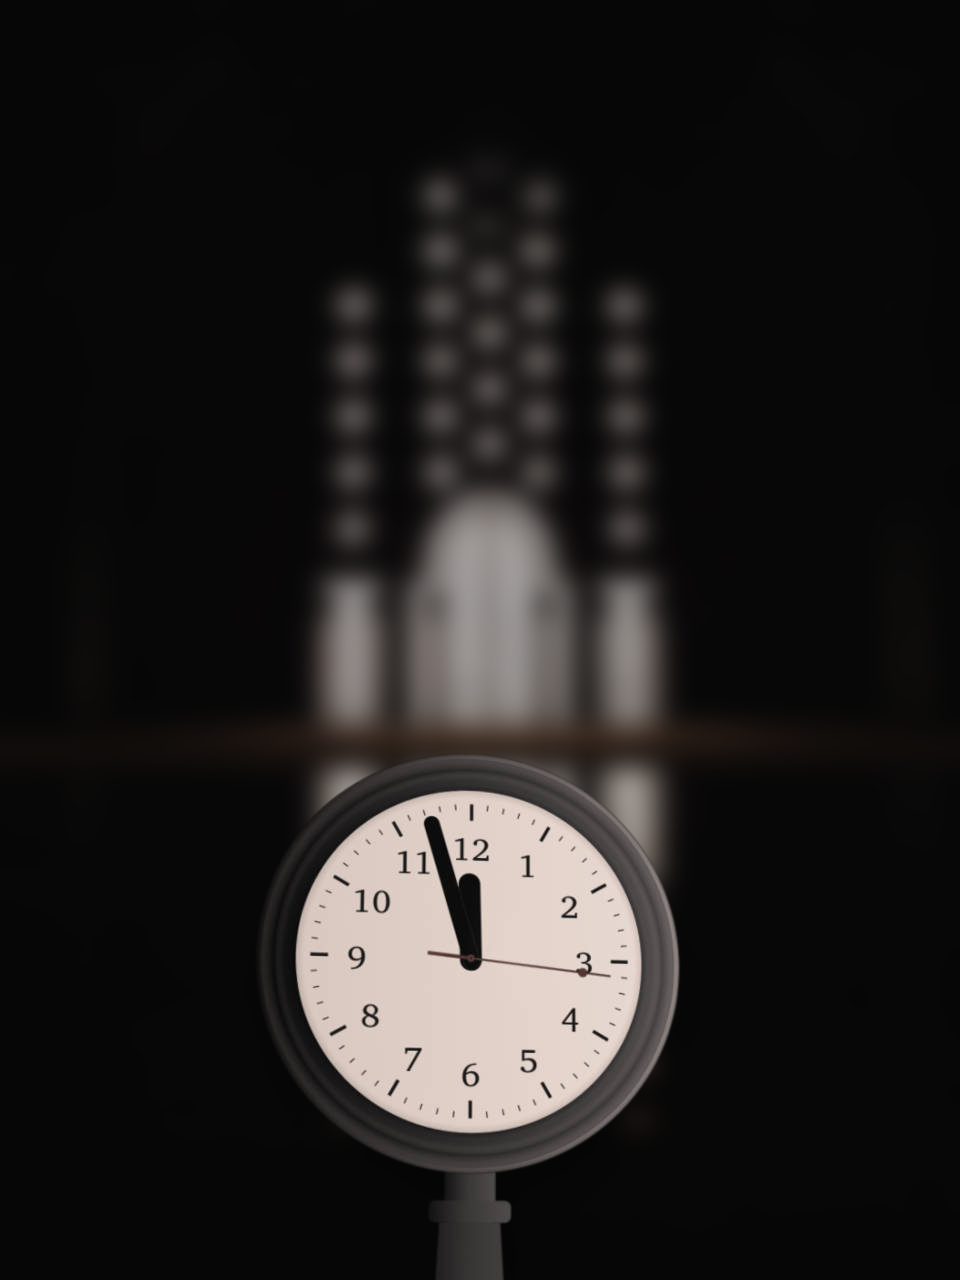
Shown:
11h57m16s
